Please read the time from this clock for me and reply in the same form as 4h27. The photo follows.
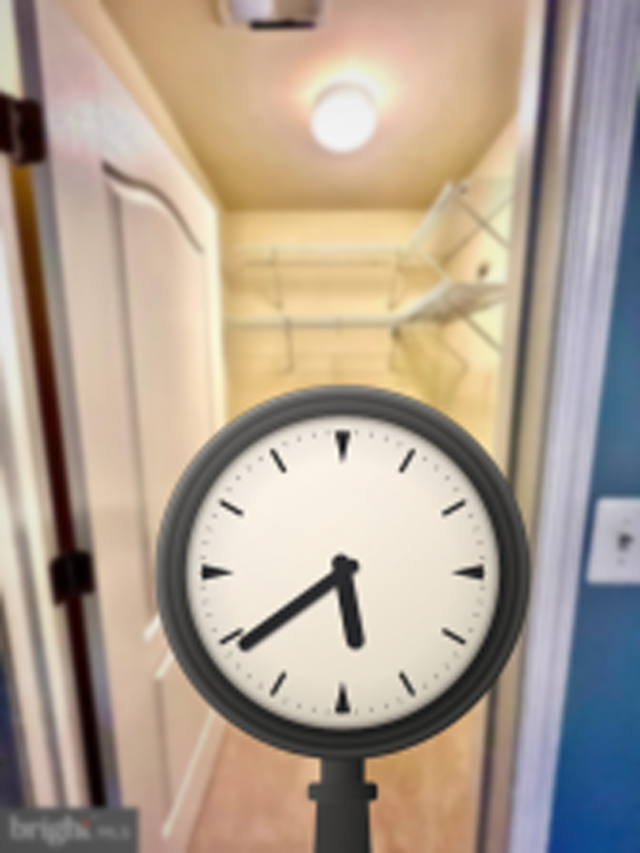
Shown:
5h39
